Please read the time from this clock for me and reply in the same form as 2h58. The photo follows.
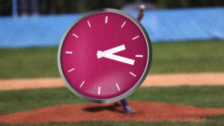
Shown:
2h17
